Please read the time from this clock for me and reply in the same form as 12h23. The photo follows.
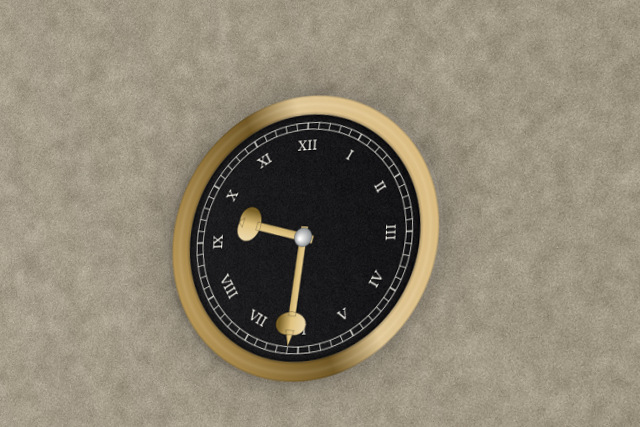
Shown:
9h31
